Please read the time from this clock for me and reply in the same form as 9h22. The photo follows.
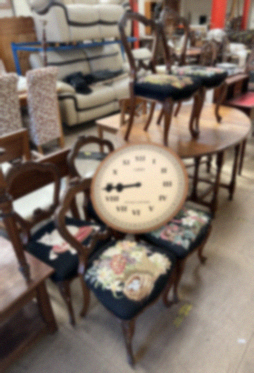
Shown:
8h44
